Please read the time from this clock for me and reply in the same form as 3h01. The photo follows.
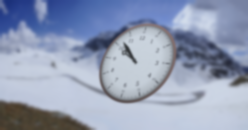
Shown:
9h52
